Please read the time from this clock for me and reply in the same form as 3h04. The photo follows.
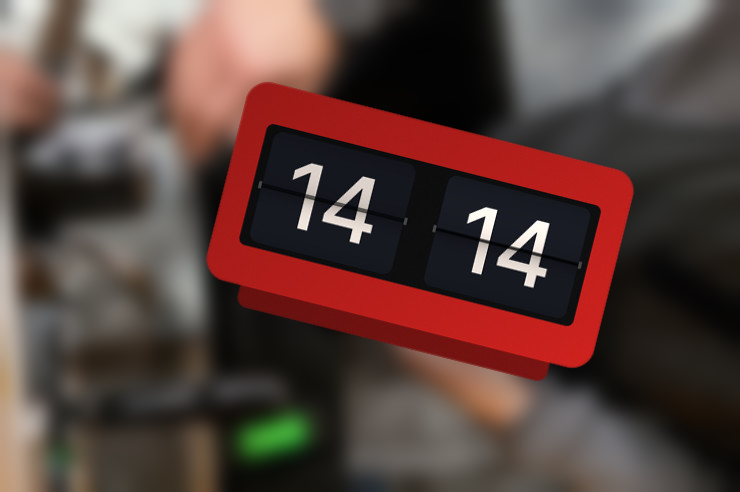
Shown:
14h14
